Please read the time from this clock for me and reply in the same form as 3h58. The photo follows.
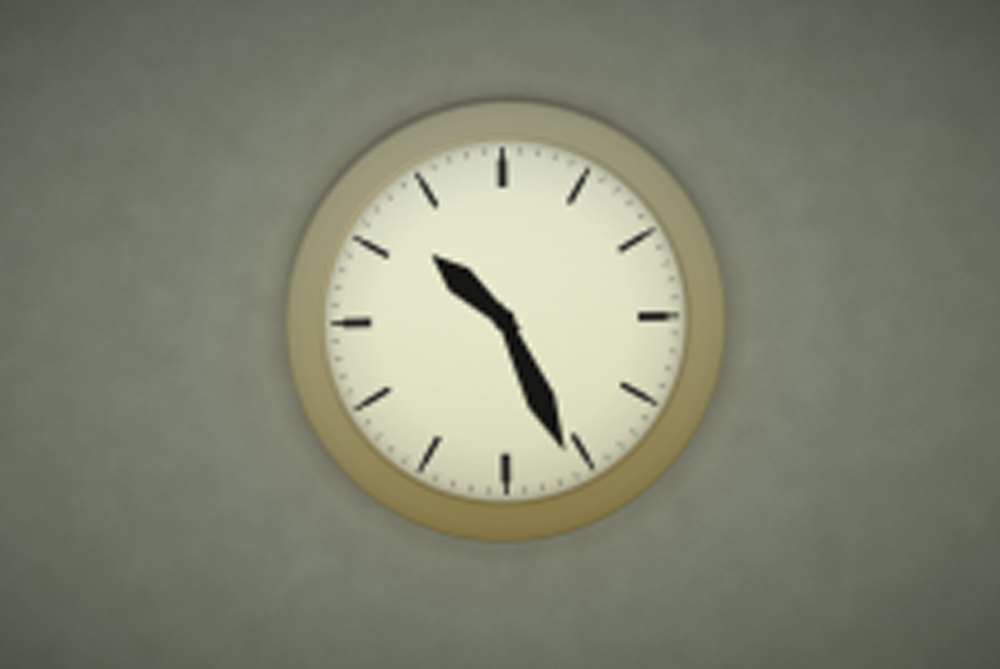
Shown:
10h26
